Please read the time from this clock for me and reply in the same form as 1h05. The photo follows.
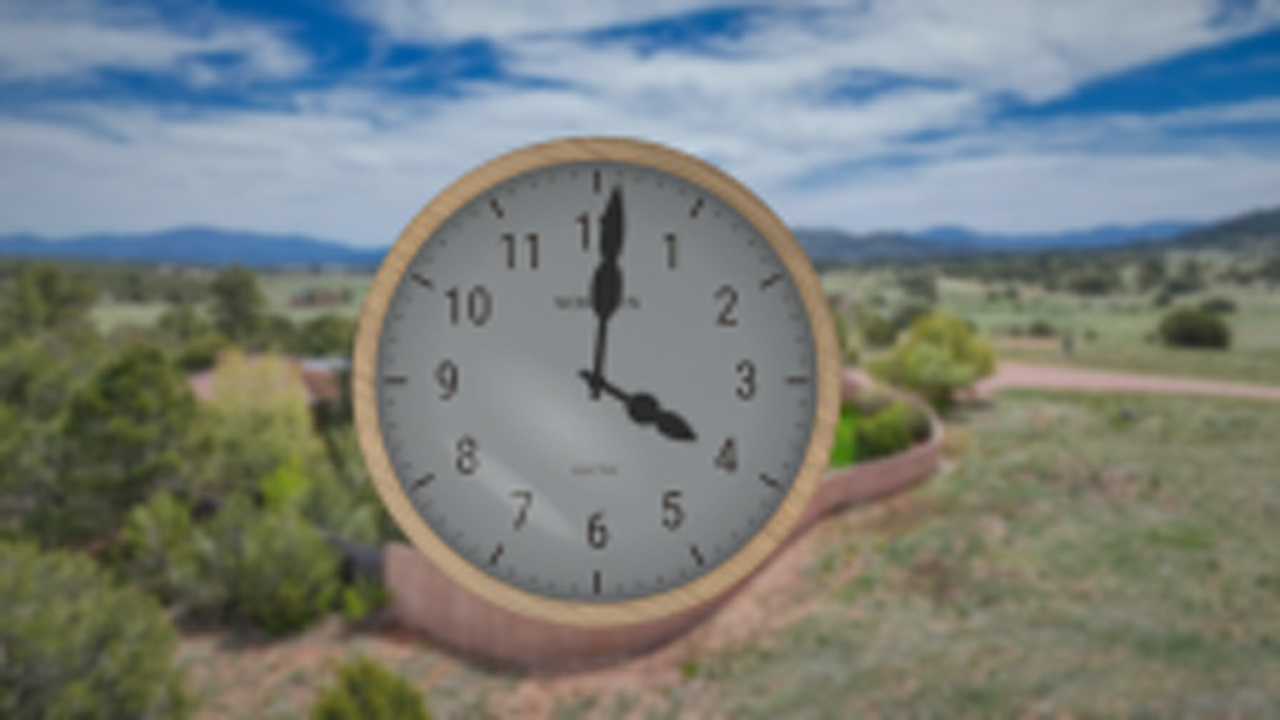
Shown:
4h01
